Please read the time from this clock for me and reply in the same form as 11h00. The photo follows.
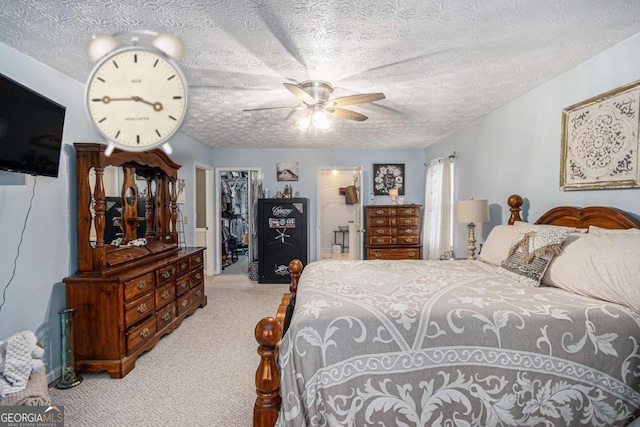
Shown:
3h45
